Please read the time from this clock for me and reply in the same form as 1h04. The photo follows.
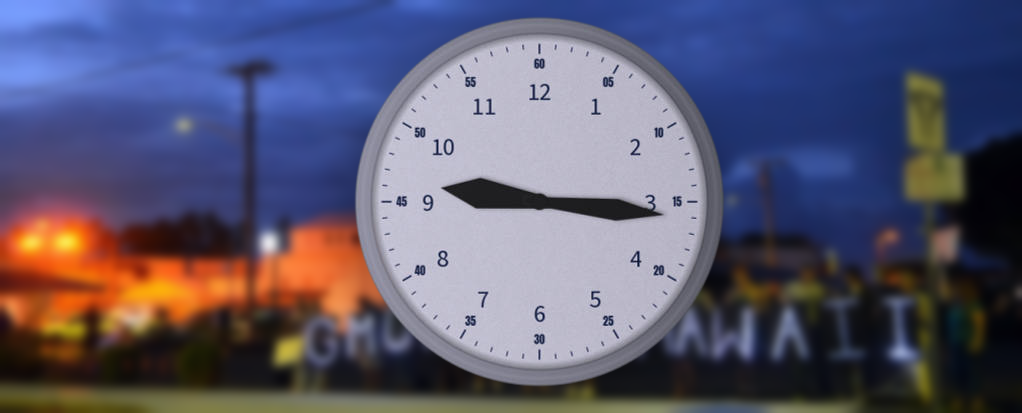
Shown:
9h16
